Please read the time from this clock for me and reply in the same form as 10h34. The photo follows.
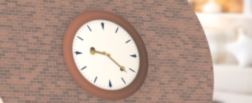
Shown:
9h22
